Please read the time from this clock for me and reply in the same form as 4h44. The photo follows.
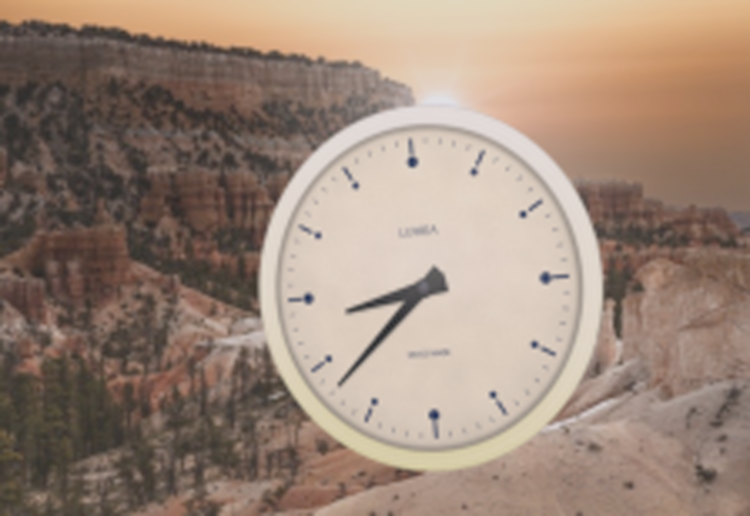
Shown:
8h38
